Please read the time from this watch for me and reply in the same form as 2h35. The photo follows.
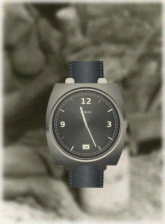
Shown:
11h26
